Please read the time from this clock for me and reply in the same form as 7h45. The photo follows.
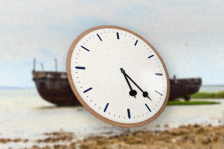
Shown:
5h23
